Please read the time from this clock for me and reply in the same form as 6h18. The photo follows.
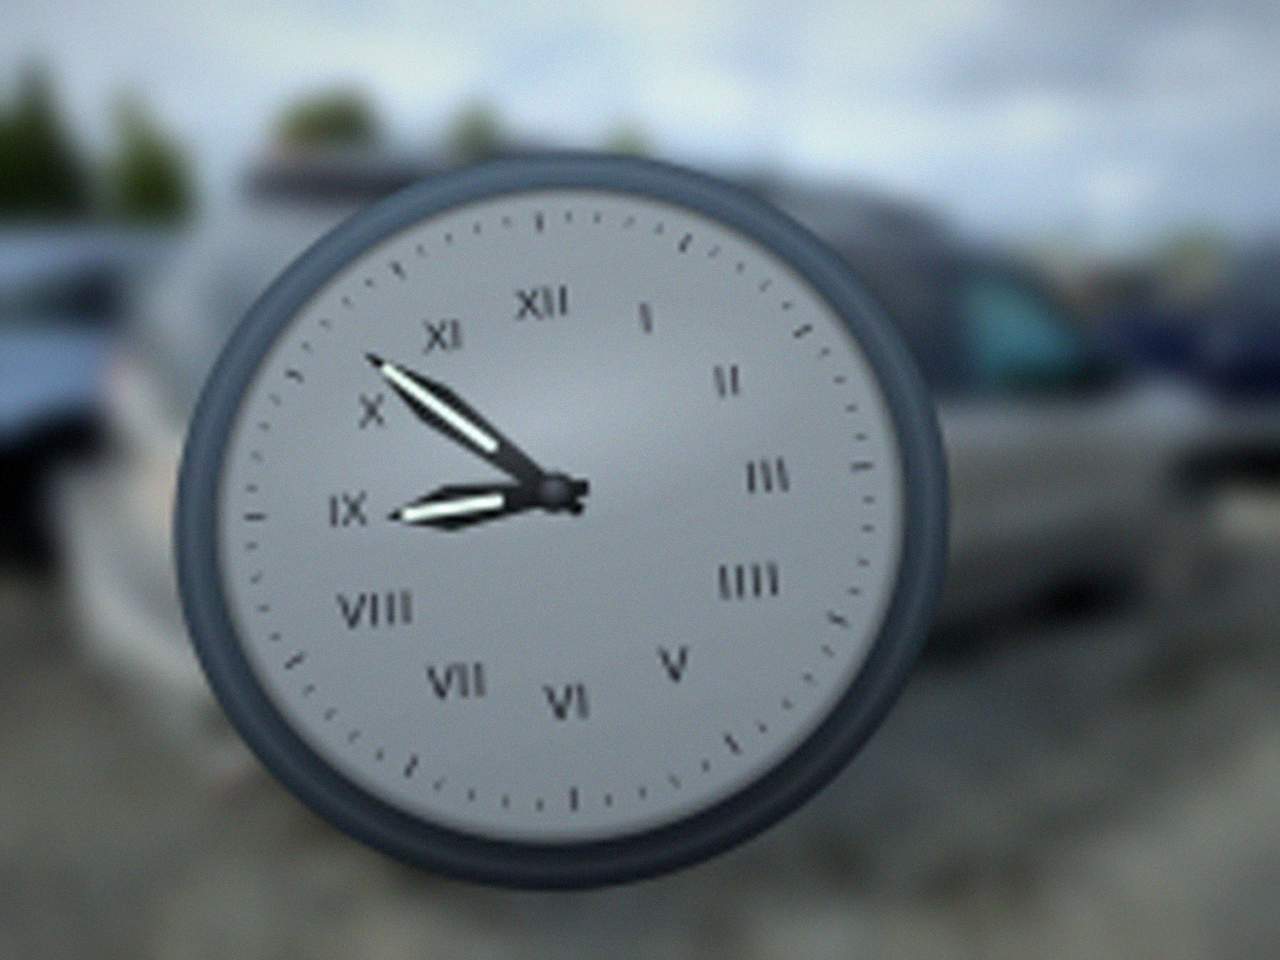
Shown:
8h52
